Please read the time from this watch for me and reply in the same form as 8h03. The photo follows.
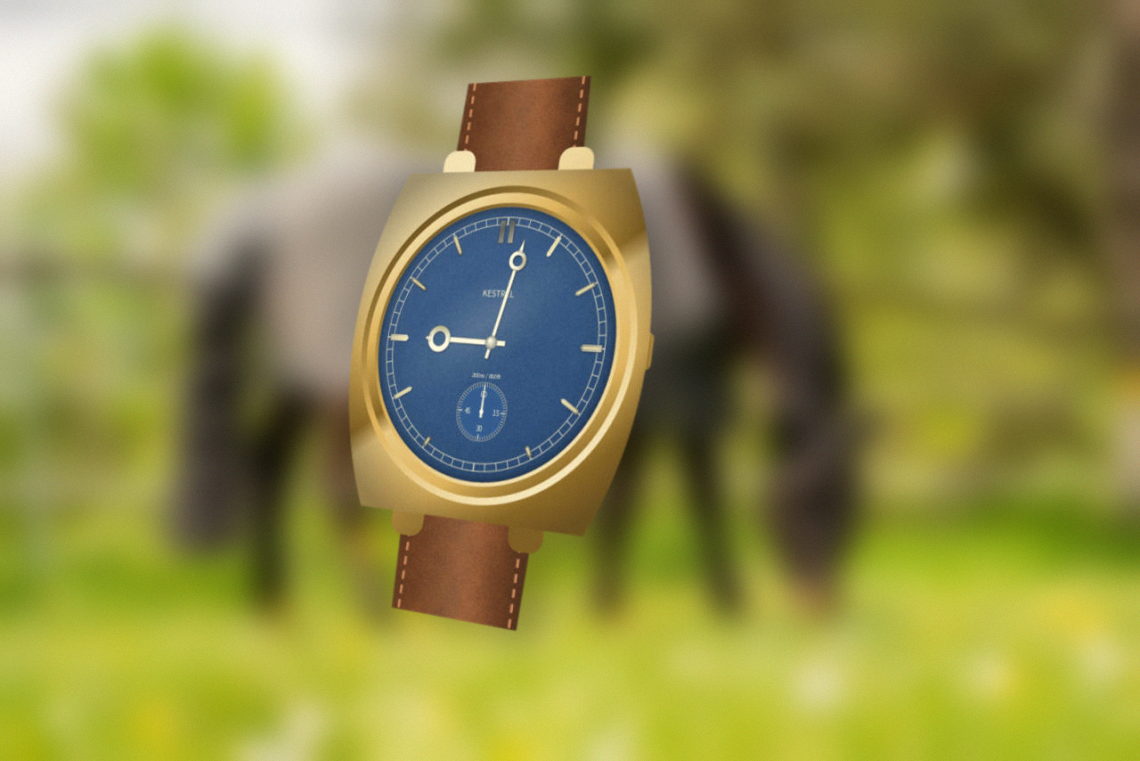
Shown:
9h02
